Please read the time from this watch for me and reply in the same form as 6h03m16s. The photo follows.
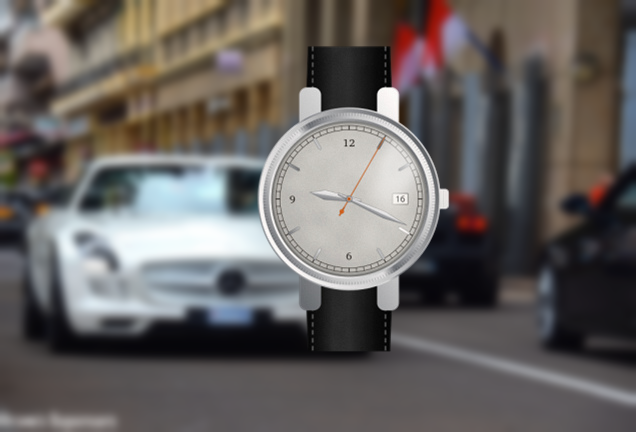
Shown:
9h19m05s
